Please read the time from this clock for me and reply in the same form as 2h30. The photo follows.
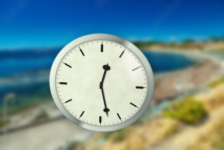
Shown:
12h28
